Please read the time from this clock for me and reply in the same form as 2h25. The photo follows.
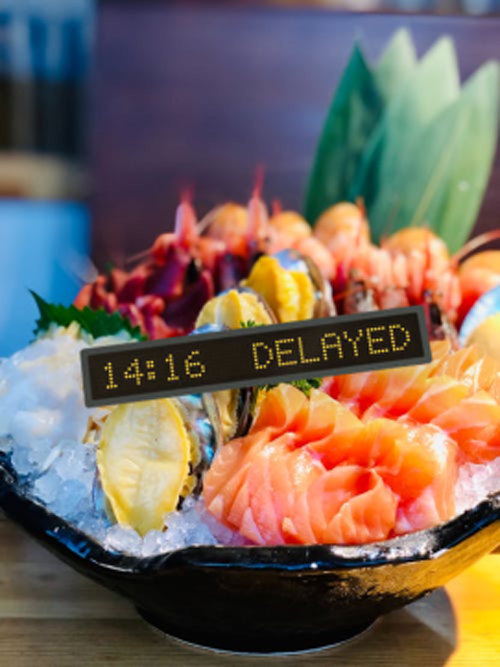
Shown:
14h16
